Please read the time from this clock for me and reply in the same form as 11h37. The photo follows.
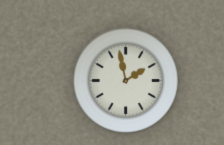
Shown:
1h58
